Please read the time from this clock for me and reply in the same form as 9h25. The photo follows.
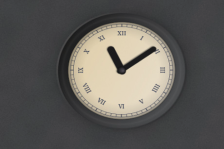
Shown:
11h09
